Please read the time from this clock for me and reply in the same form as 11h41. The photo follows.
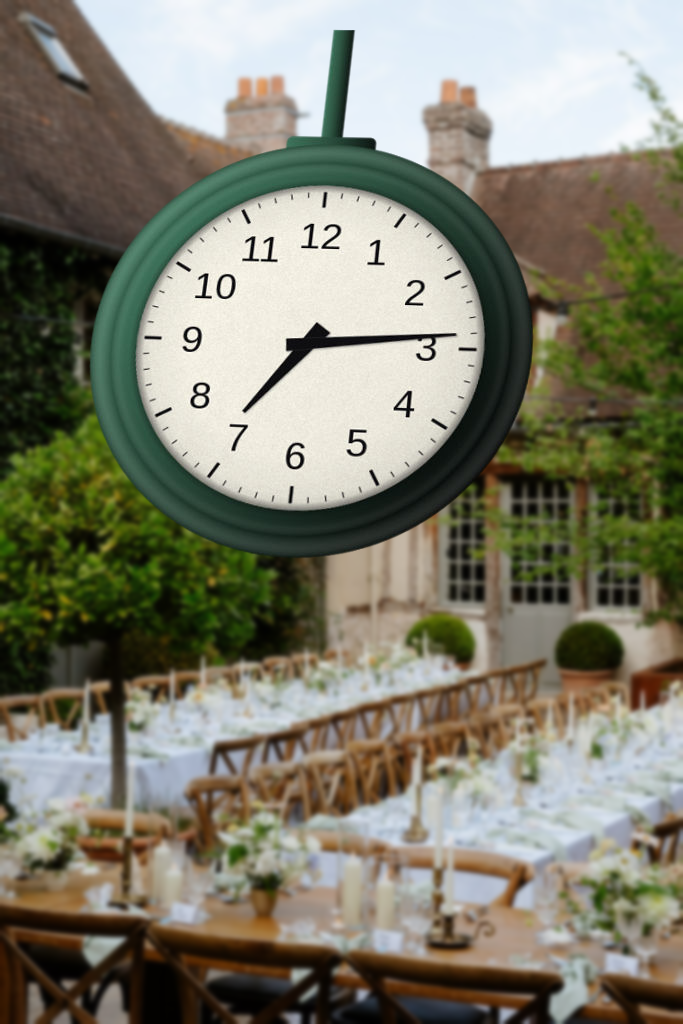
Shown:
7h14
